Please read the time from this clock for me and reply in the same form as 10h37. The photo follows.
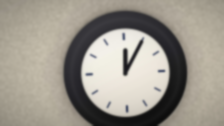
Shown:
12h05
